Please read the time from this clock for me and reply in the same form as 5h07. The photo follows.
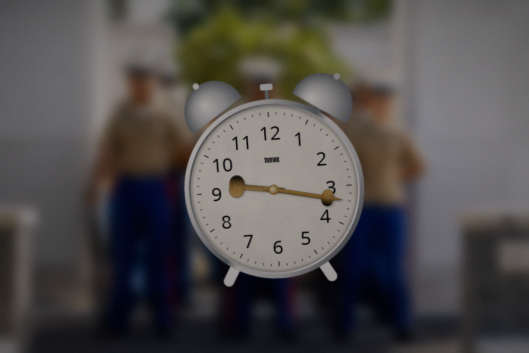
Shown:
9h17
